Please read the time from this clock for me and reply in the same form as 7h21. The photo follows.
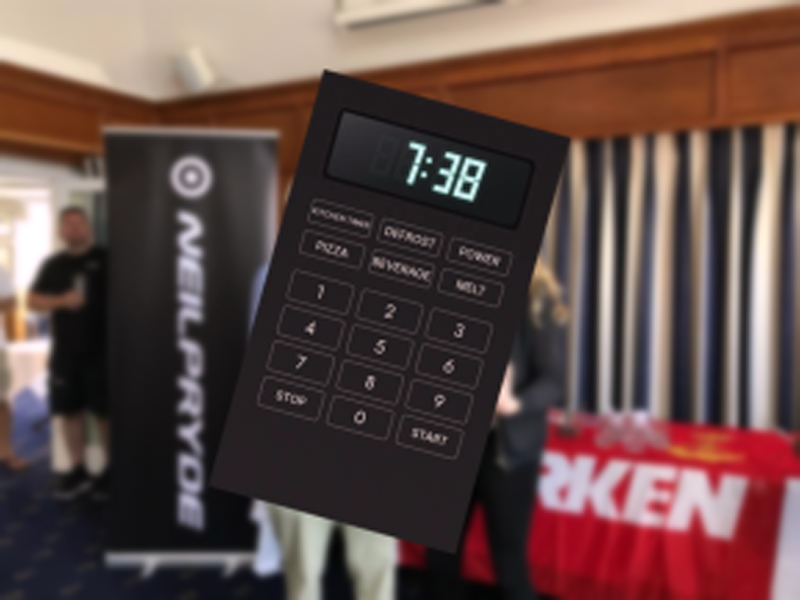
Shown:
7h38
